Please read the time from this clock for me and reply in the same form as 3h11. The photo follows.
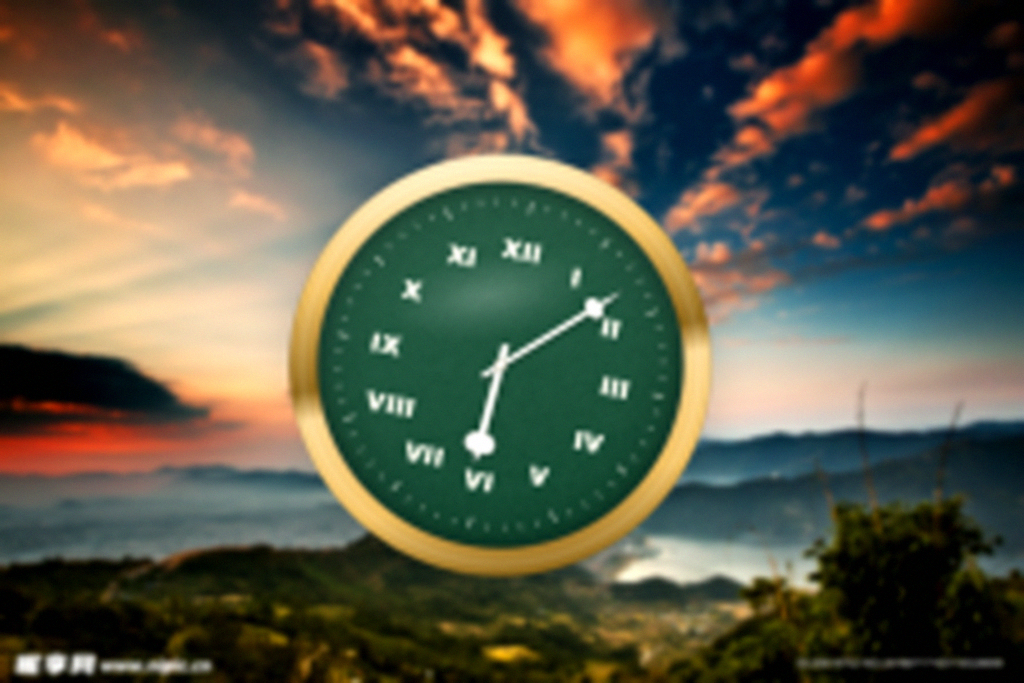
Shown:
6h08
